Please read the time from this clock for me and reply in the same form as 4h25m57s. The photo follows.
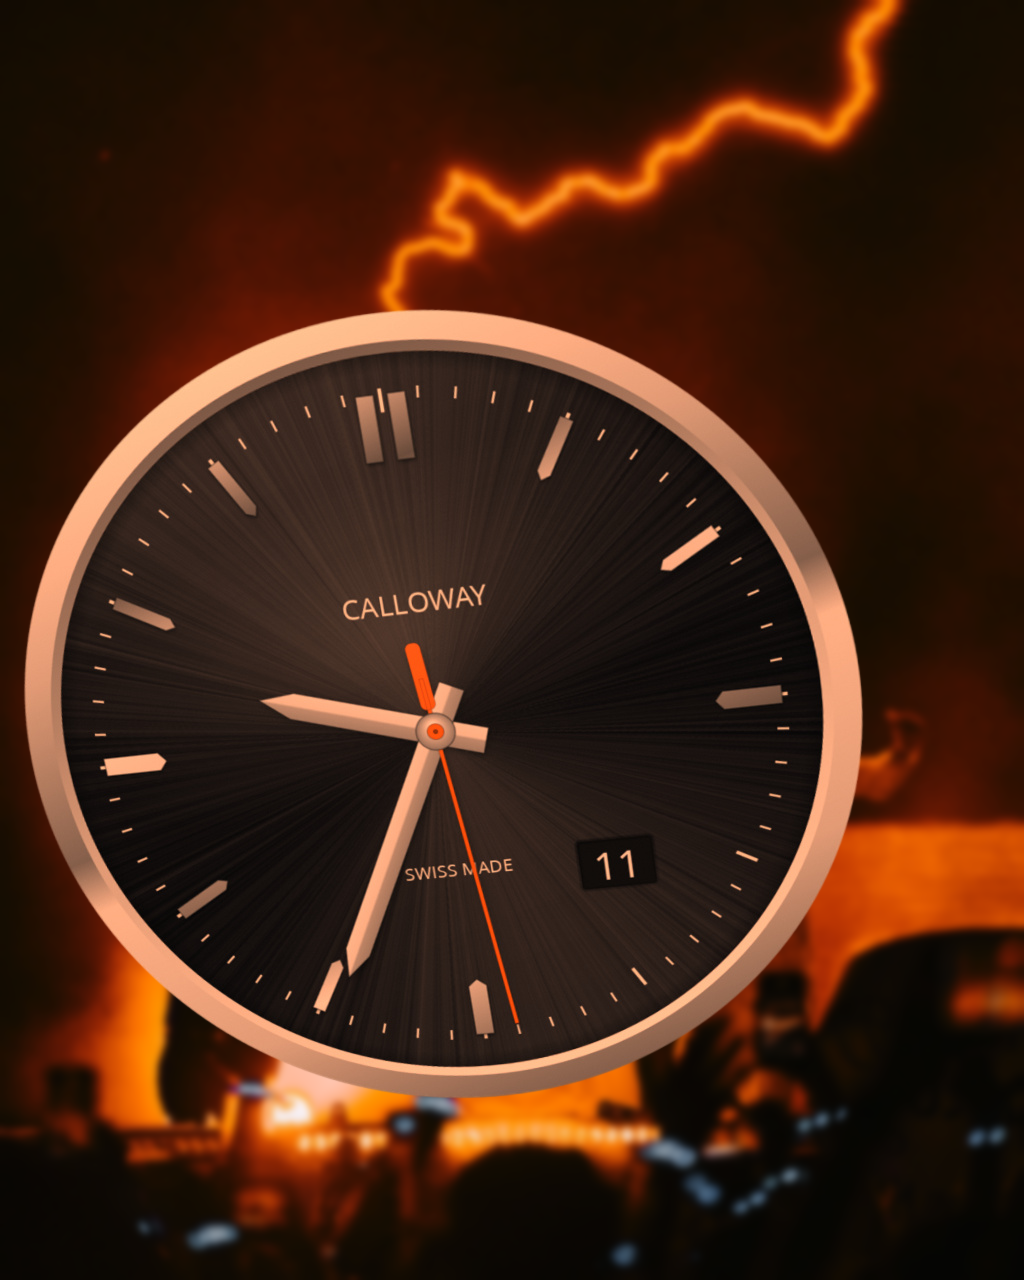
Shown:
9h34m29s
